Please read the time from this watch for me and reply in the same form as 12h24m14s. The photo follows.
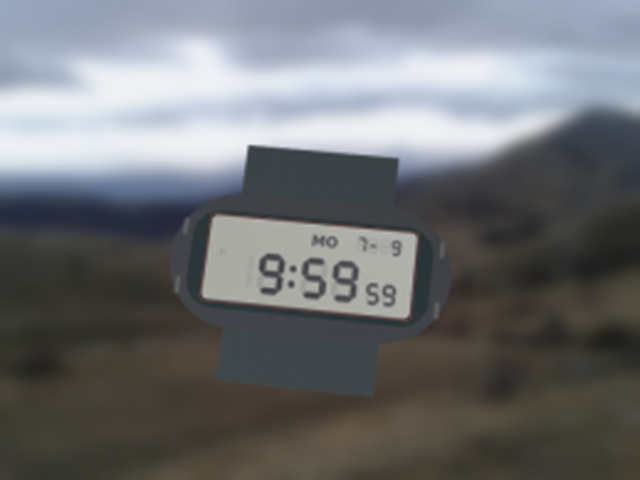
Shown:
9h59m59s
